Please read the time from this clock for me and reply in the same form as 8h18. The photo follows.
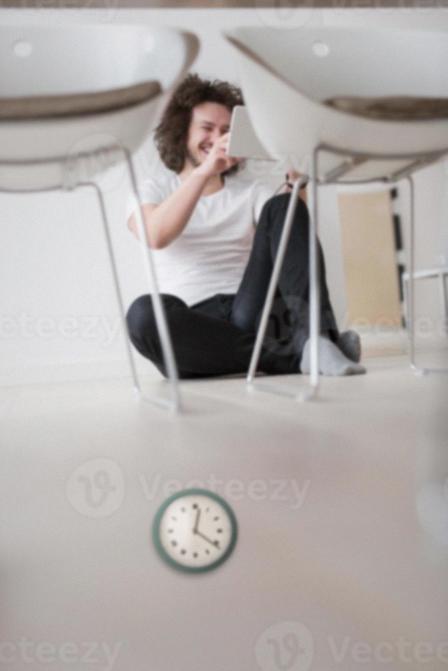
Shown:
12h21
